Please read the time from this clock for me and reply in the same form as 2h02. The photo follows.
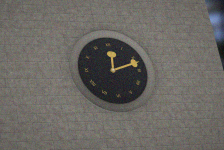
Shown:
12h12
